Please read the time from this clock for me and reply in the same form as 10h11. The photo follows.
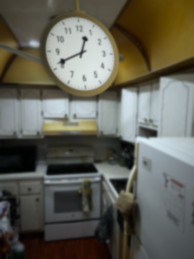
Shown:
12h41
